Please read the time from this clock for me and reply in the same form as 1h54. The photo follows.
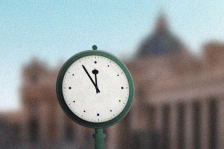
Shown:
11h55
